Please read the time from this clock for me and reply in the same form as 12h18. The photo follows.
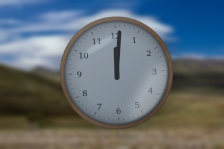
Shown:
12h01
